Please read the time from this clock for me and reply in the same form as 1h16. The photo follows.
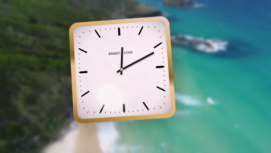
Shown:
12h11
